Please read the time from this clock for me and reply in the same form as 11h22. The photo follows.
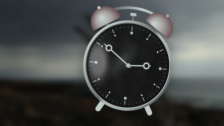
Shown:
2h51
